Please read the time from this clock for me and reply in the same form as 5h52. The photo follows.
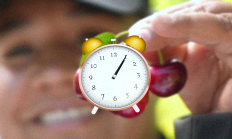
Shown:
1h05
